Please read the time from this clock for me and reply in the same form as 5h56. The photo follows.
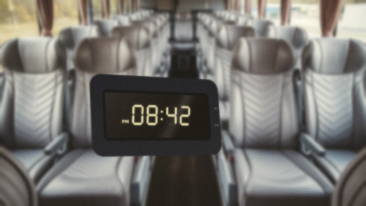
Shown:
8h42
